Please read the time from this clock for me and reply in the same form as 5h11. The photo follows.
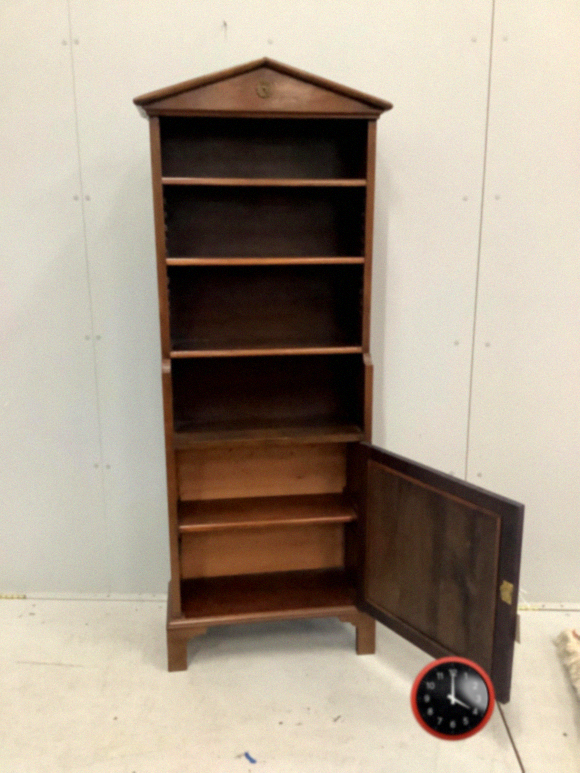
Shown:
4h00
